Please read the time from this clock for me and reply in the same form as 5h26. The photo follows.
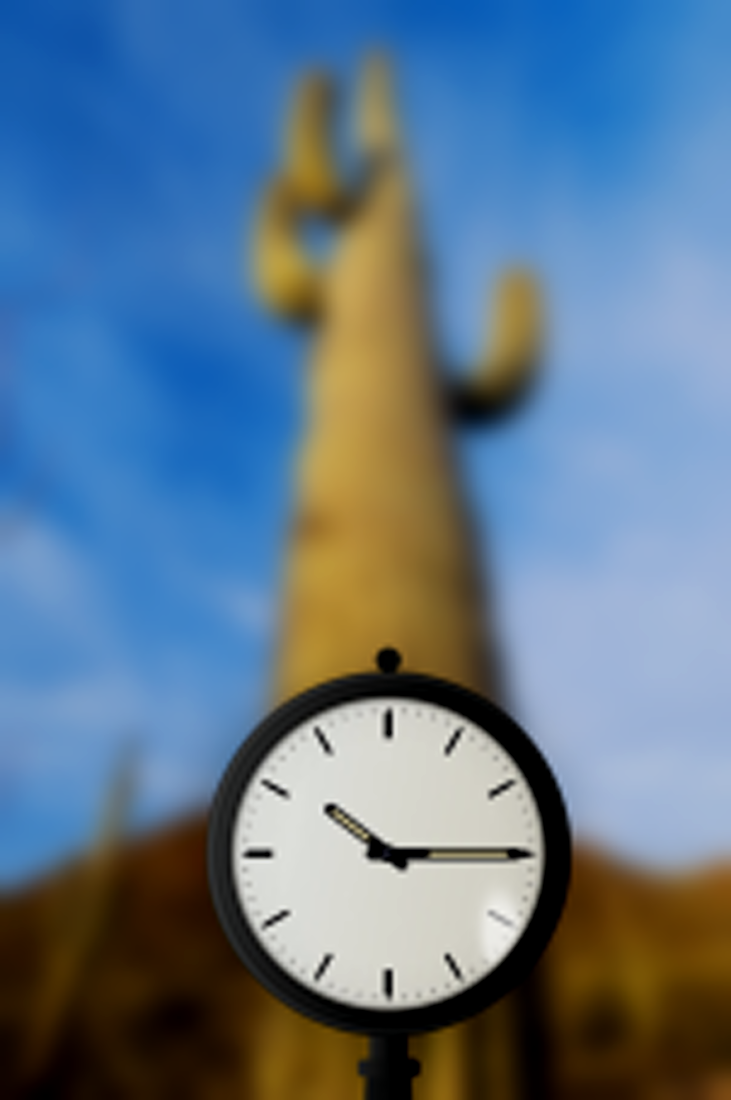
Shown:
10h15
